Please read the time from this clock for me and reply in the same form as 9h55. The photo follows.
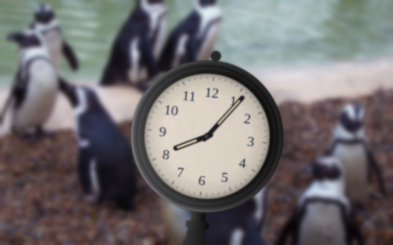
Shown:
8h06
